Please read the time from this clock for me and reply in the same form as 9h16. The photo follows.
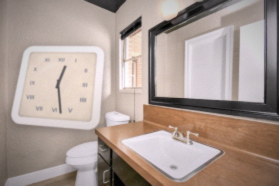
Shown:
12h28
